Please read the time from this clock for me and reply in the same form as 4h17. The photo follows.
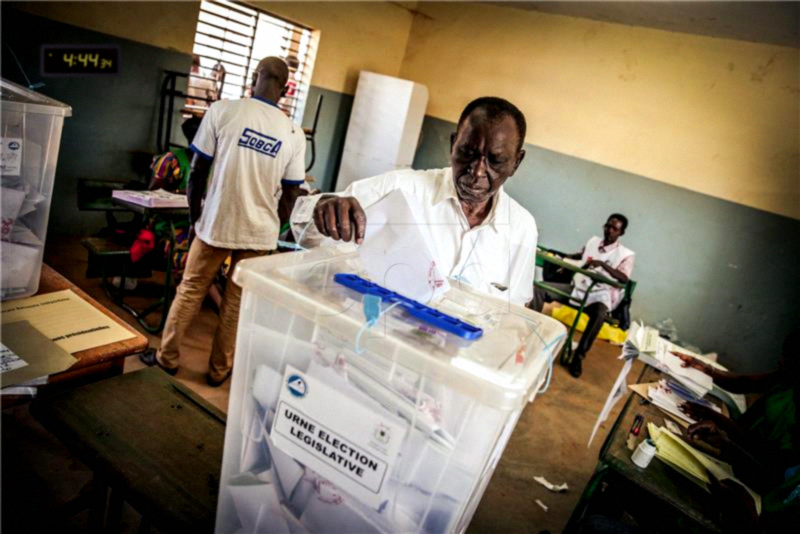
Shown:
4h44
